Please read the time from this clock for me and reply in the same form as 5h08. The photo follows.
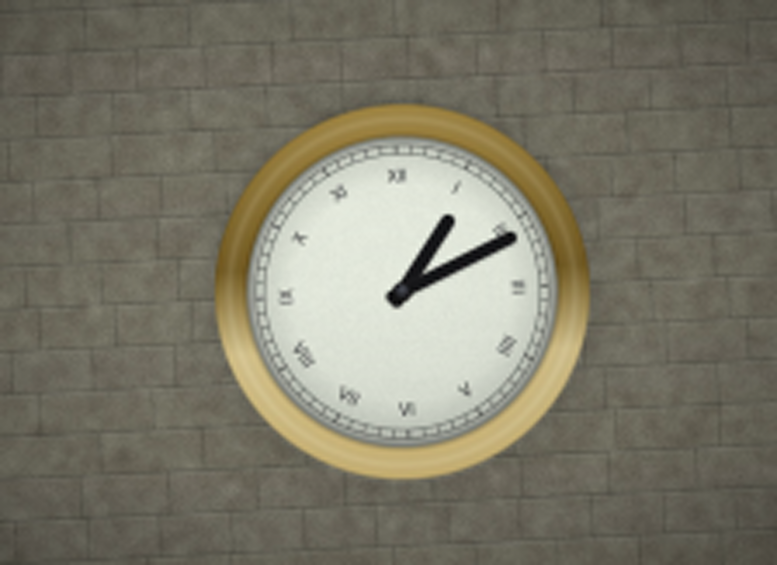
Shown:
1h11
